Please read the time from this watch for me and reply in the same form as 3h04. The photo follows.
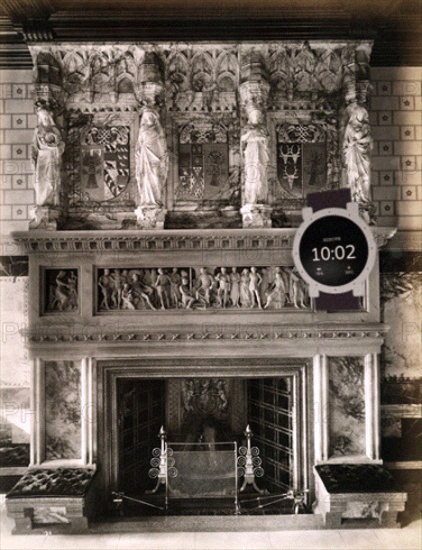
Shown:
10h02
